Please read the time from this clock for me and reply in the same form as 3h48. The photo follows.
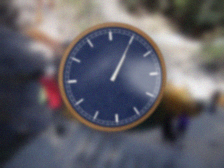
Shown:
1h05
